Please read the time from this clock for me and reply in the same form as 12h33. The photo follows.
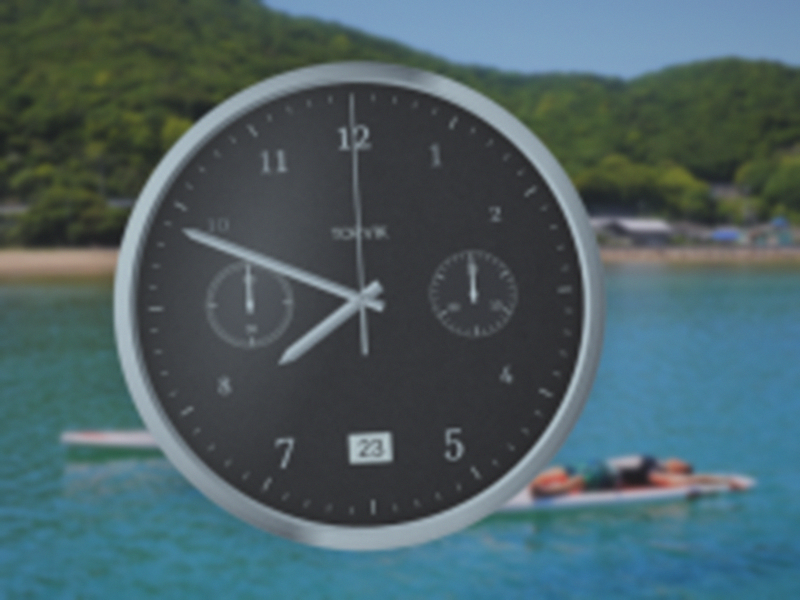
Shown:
7h49
